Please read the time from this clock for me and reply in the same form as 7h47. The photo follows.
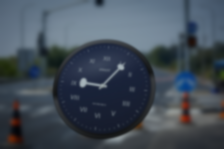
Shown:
9h06
